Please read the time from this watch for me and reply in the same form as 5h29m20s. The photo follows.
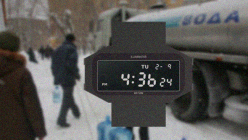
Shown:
4h36m24s
